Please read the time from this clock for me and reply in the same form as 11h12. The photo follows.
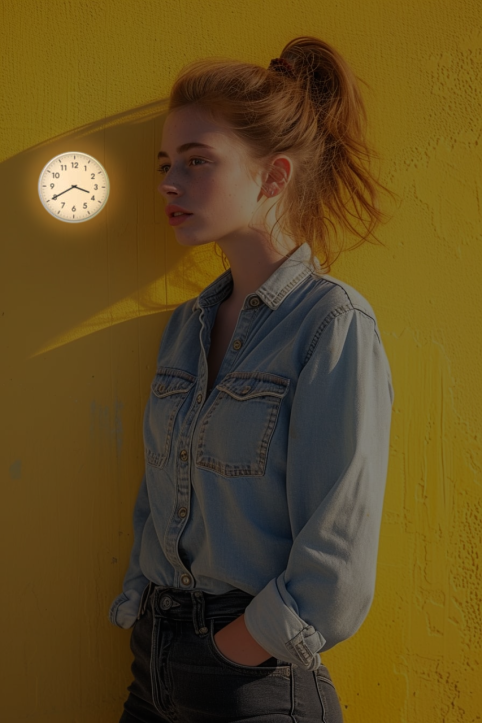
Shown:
3h40
